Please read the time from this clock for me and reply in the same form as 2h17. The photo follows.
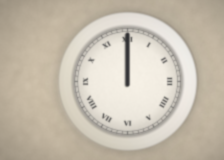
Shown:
12h00
